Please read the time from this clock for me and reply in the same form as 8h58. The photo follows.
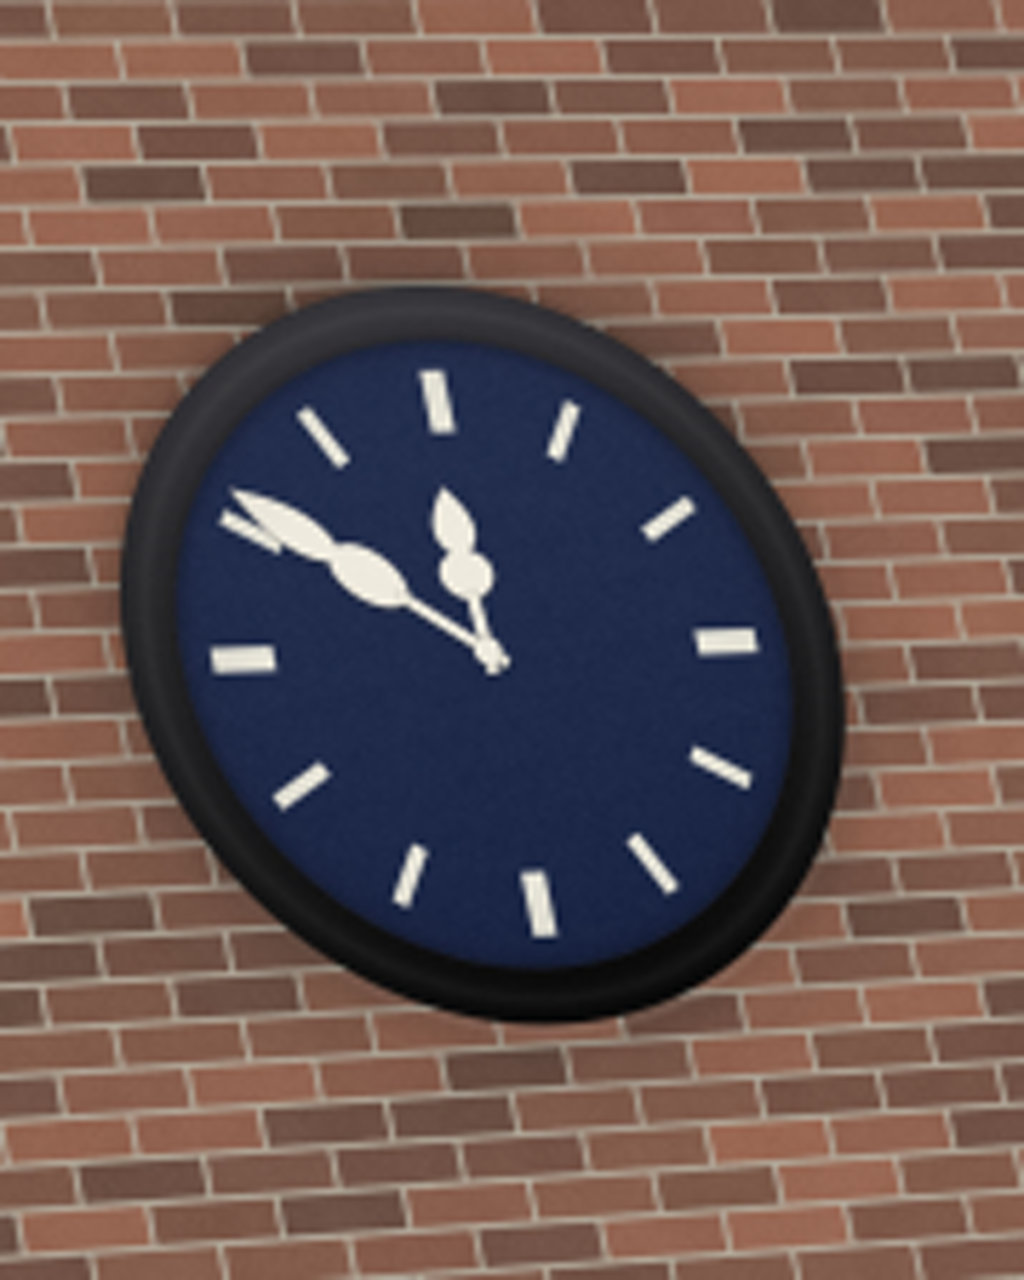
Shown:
11h51
